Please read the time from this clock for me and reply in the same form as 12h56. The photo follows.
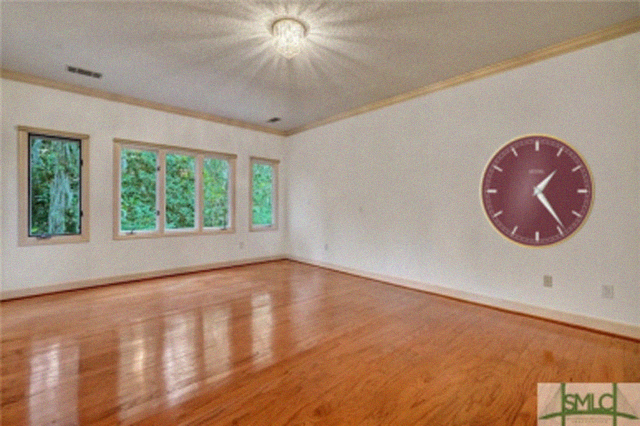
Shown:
1h24
